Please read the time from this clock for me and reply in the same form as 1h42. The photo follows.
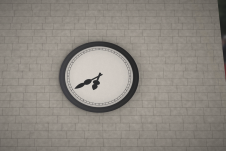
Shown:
6h40
